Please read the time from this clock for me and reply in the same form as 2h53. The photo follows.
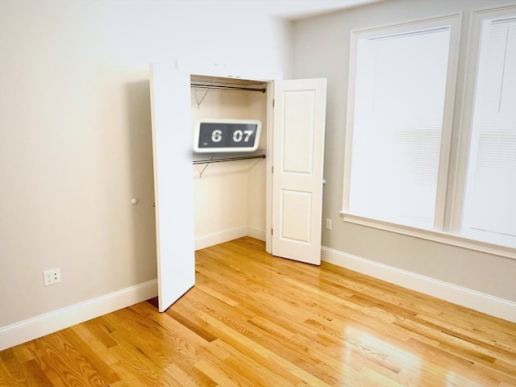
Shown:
6h07
